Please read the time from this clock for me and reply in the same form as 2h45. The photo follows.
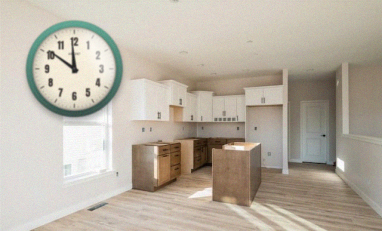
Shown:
11h51
